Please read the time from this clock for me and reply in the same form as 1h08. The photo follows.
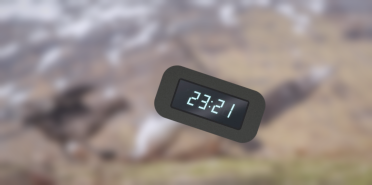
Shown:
23h21
